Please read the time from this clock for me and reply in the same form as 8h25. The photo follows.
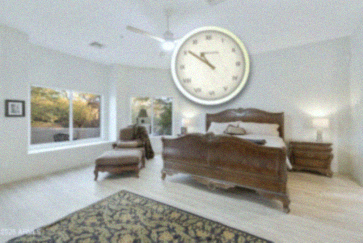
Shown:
10h51
